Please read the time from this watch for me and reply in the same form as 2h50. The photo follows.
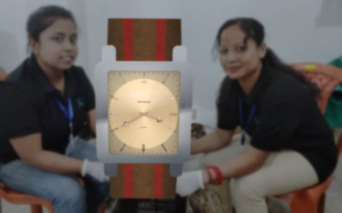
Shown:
3h40
